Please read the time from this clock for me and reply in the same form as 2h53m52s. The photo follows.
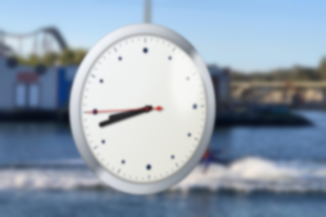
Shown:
8h42m45s
